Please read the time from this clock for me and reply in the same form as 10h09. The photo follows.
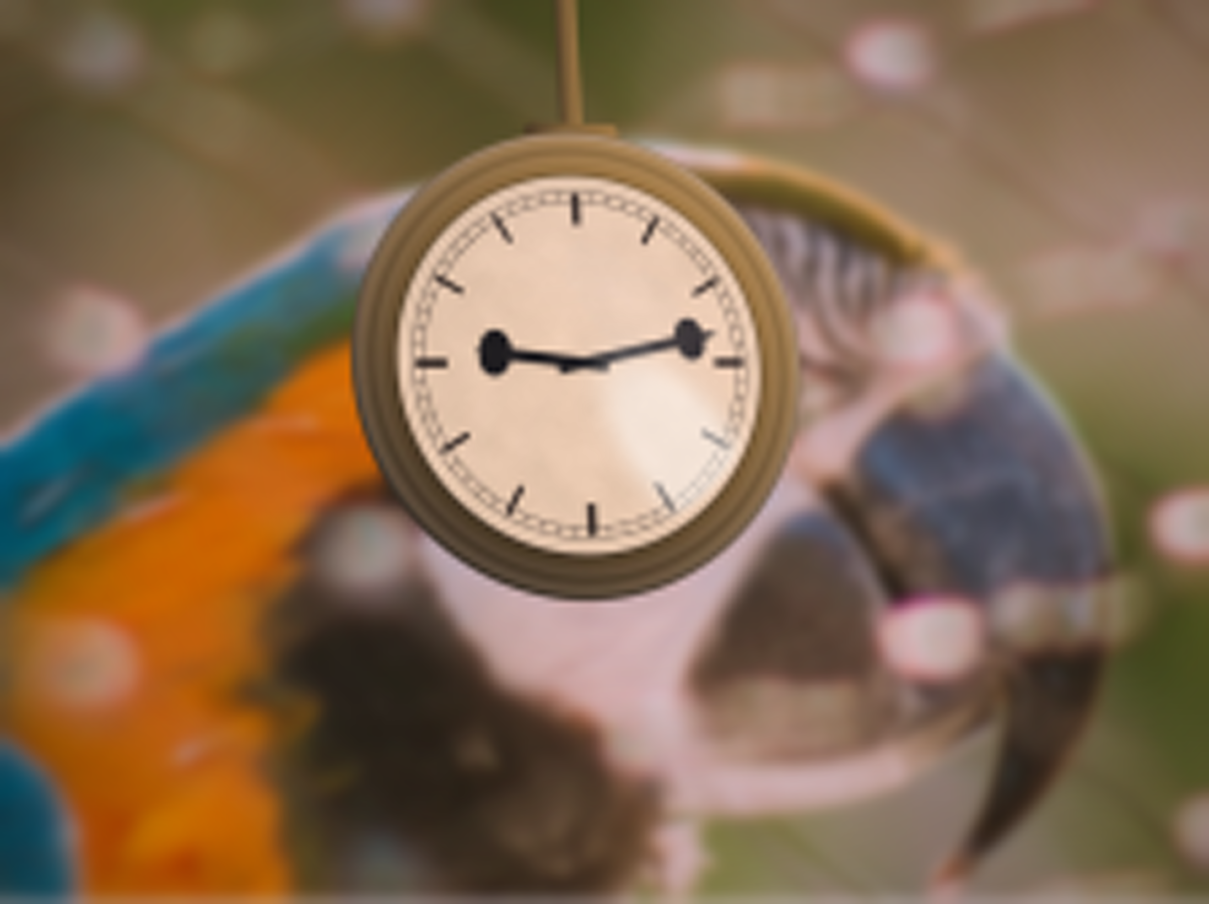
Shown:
9h13
